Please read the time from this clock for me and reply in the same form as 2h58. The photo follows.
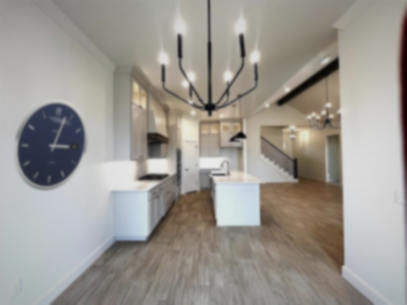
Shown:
3h03
